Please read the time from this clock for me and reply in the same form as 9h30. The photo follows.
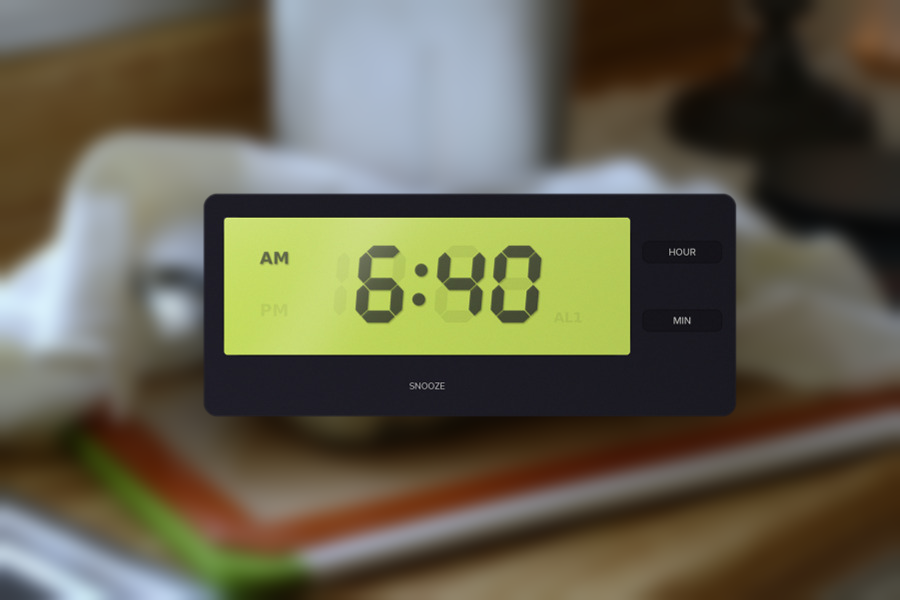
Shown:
6h40
